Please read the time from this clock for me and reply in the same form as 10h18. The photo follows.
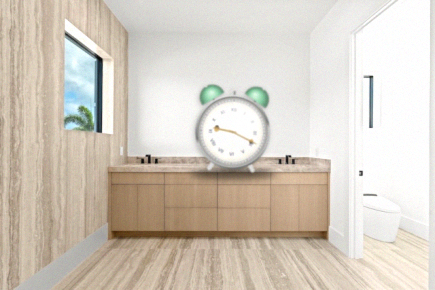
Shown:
9h19
